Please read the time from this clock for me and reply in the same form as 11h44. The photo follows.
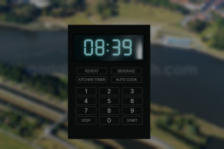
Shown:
8h39
